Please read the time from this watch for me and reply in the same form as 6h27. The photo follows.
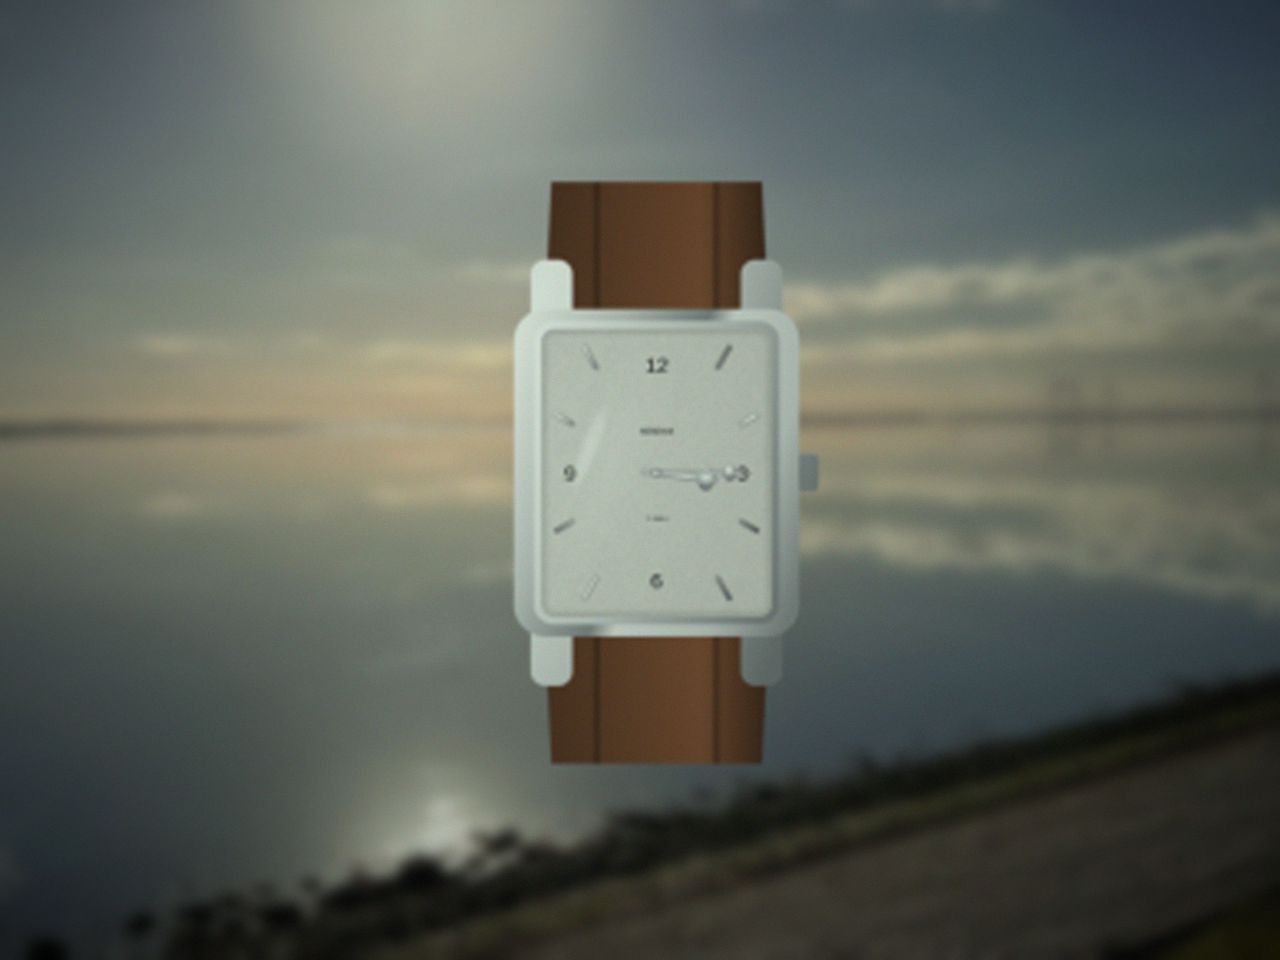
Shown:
3h15
